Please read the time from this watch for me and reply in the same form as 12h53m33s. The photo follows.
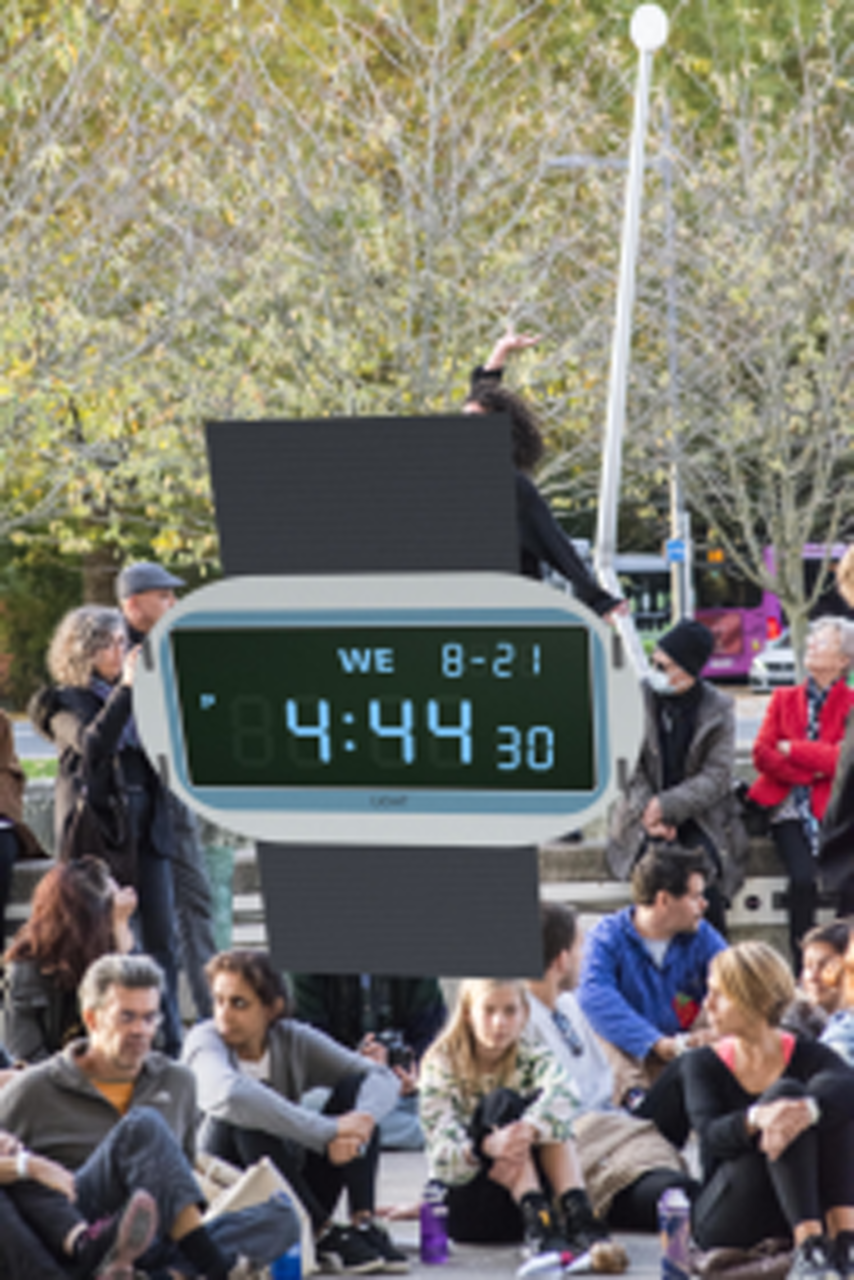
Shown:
4h44m30s
